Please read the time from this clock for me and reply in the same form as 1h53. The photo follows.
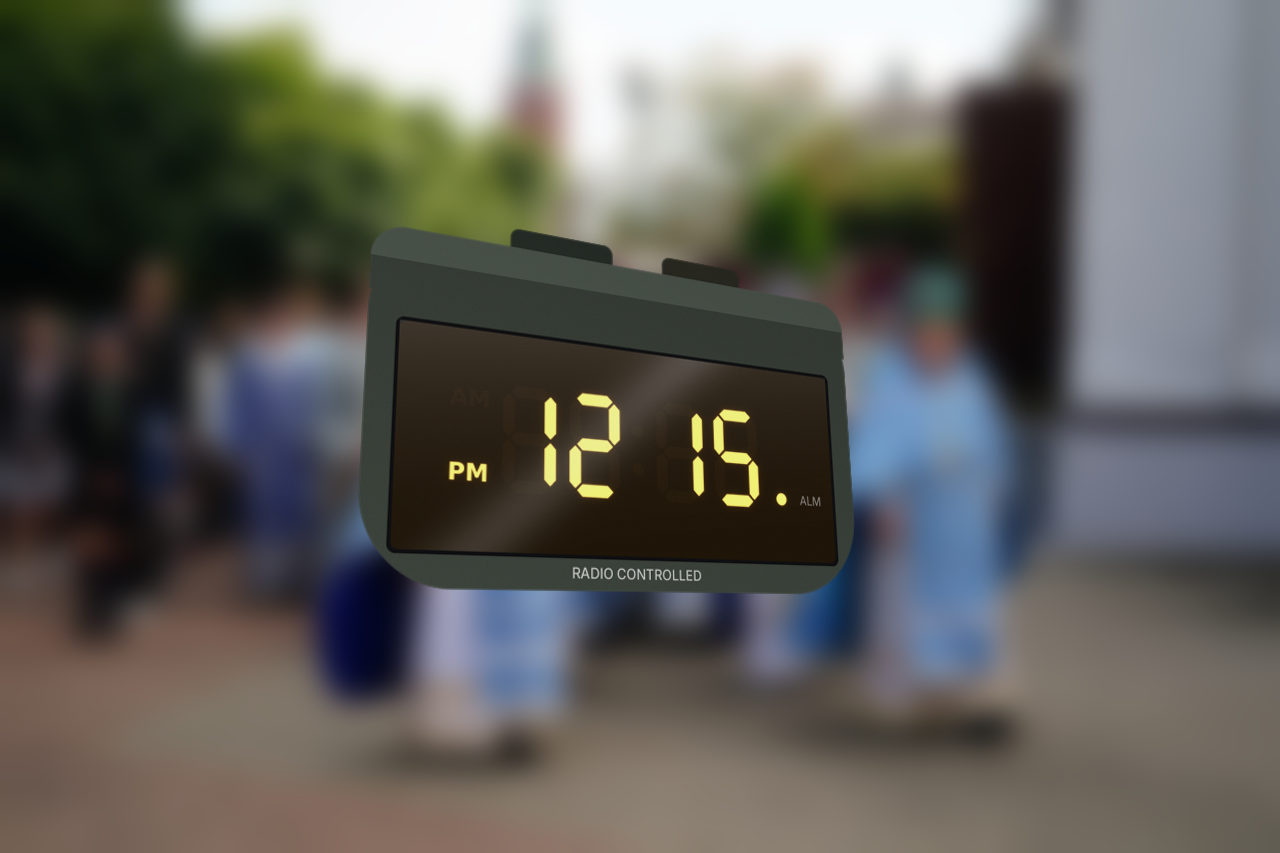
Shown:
12h15
